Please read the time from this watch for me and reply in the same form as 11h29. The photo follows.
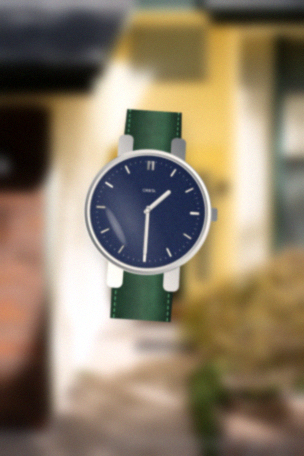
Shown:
1h30
